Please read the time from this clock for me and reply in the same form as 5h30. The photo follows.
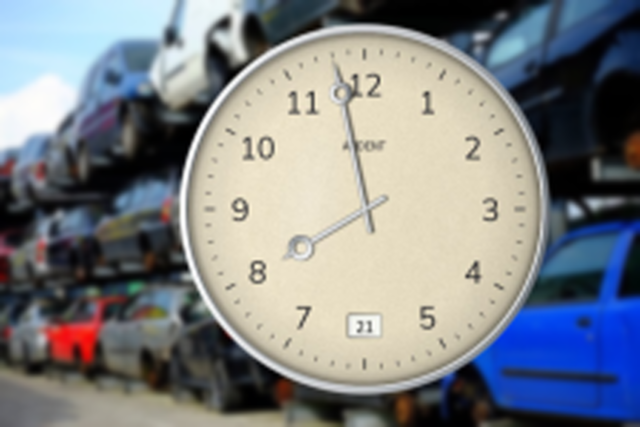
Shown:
7h58
